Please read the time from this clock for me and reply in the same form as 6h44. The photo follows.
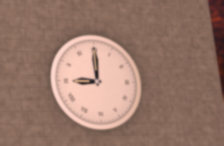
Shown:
9h00
